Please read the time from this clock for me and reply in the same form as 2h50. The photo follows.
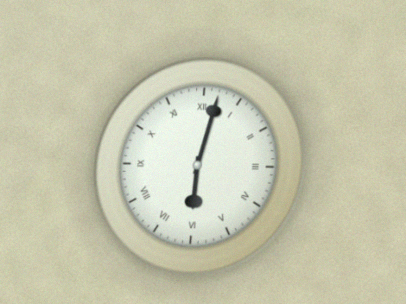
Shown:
6h02
